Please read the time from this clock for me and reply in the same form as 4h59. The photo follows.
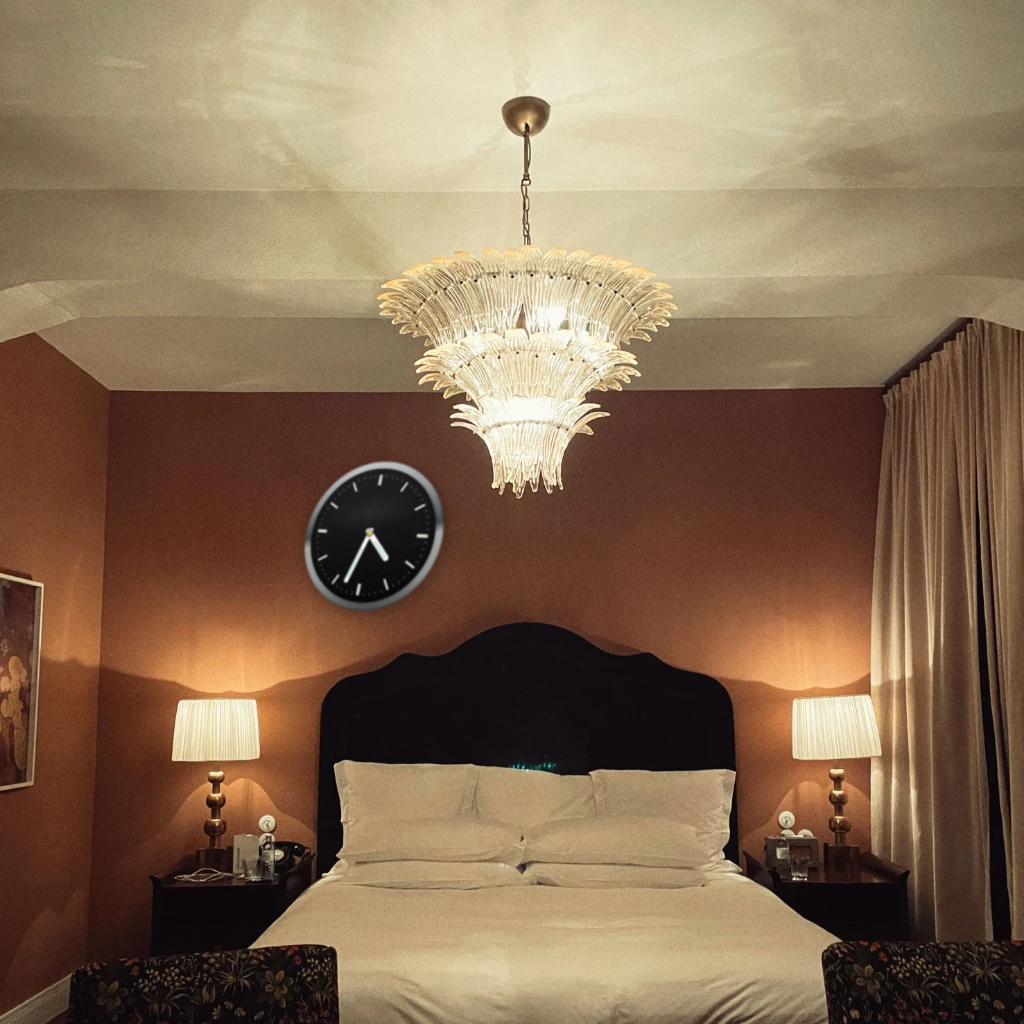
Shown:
4h33
